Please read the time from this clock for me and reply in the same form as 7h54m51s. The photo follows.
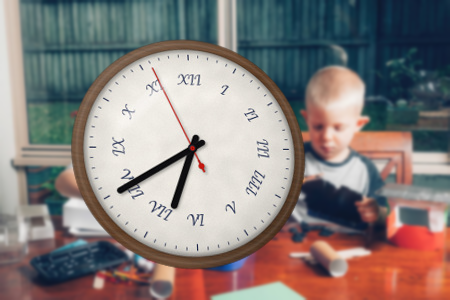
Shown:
6h39m56s
